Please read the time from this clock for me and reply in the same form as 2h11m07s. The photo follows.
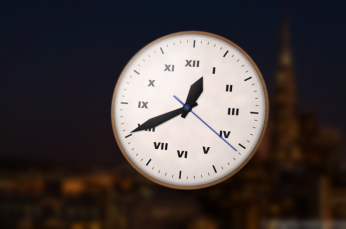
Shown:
12h40m21s
